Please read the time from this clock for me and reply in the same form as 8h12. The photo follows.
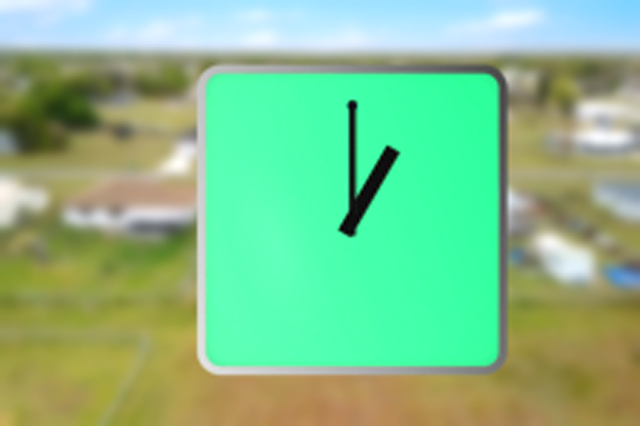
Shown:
1h00
